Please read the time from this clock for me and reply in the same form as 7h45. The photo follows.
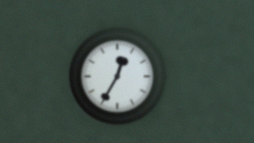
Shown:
12h35
